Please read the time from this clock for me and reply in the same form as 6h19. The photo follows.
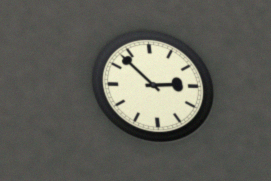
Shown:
2h53
